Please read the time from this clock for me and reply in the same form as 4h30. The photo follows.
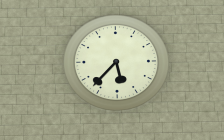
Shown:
5h37
